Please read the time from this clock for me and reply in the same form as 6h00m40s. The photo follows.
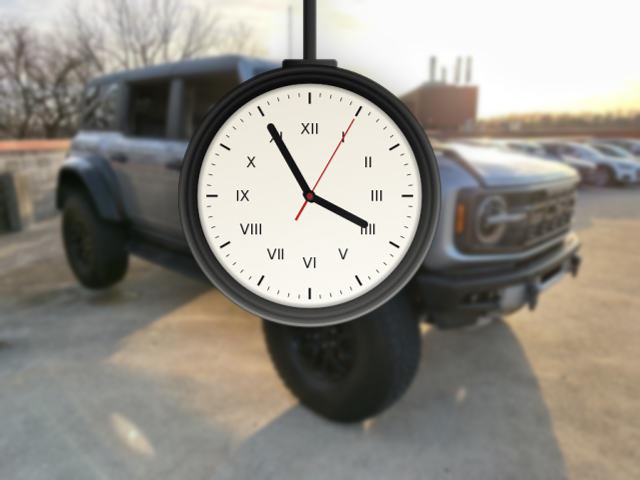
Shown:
3h55m05s
